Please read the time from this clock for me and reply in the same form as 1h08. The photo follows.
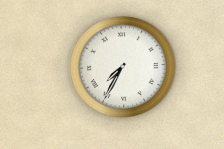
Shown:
7h35
